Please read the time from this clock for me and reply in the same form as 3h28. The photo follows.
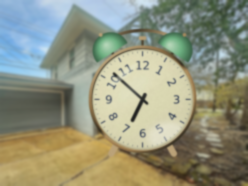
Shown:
6h52
